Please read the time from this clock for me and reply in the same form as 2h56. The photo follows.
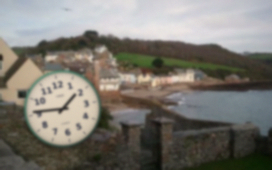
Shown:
1h46
